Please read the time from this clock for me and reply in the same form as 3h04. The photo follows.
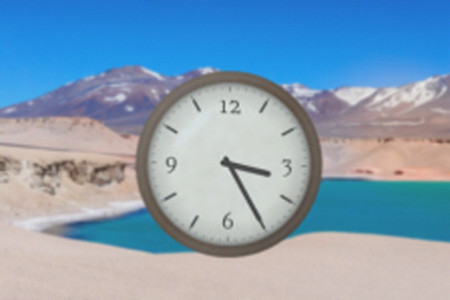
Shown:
3h25
